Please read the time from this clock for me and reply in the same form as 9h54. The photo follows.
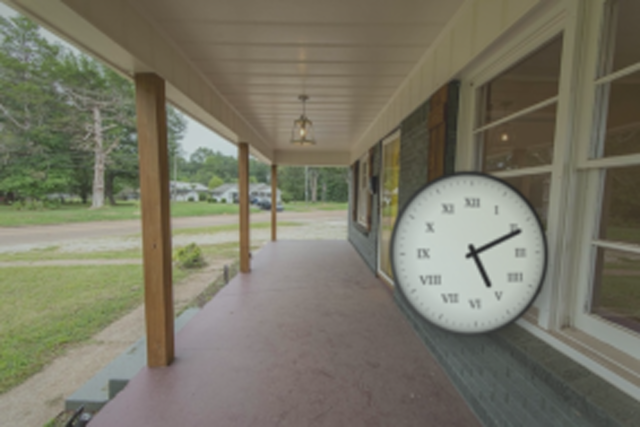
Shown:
5h11
